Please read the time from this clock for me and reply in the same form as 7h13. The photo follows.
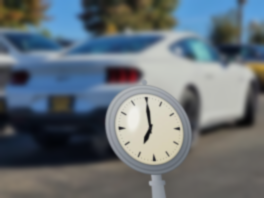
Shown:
7h00
